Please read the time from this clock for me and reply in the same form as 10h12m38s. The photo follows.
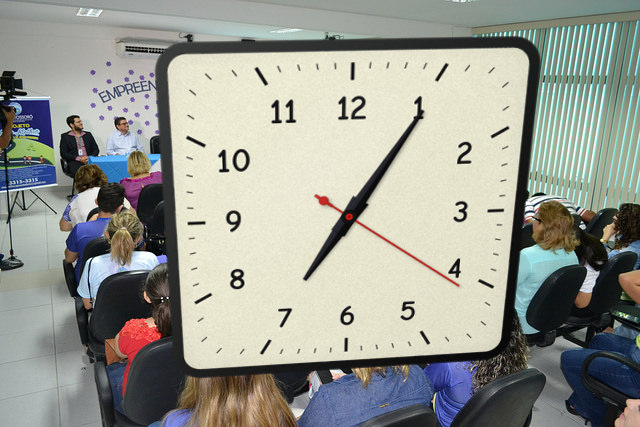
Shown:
7h05m21s
